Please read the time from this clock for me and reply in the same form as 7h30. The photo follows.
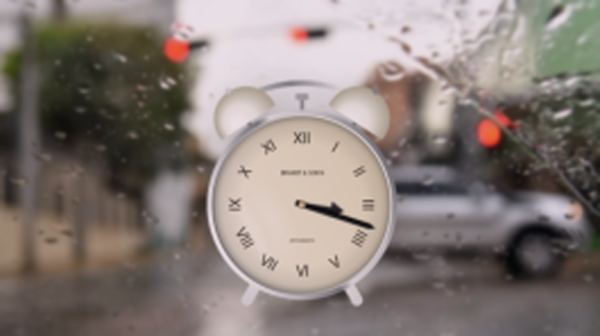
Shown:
3h18
